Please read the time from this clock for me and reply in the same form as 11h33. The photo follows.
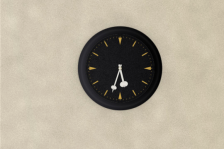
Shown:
5h33
